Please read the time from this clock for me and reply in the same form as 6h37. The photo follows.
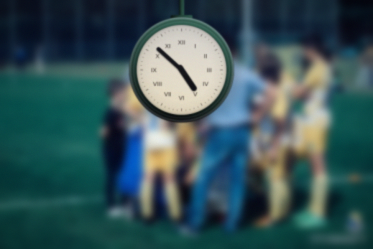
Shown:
4h52
